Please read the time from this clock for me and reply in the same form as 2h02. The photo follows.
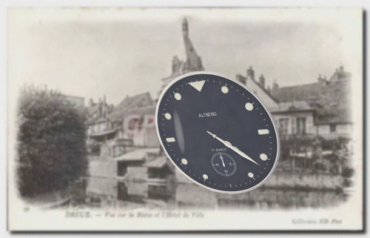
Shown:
4h22
